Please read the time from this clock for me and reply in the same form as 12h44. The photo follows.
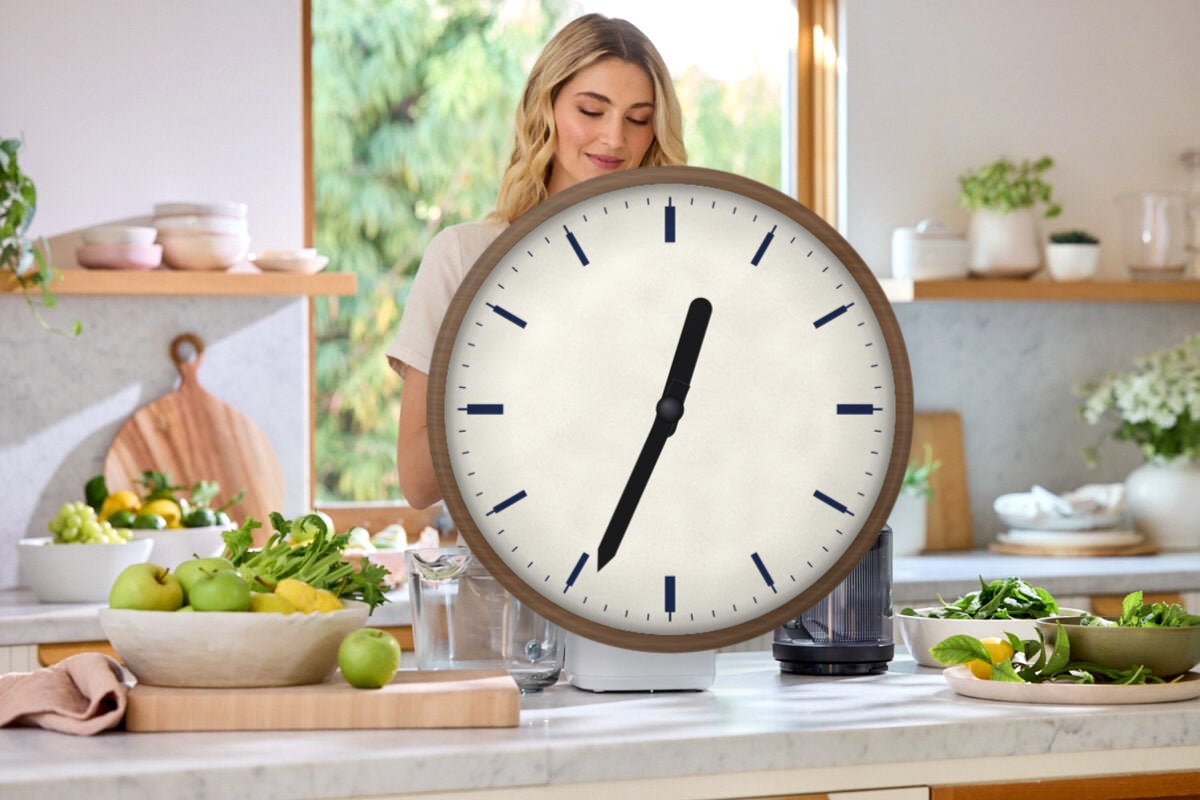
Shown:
12h34
